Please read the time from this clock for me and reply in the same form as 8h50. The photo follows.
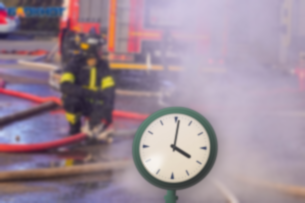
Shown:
4h01
